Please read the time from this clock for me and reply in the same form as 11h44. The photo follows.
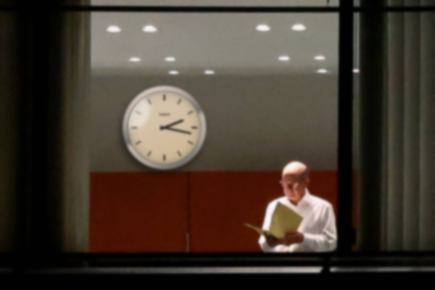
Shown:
2h17
